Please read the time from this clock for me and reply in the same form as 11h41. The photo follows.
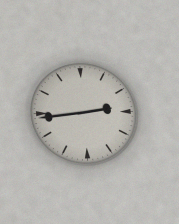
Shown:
2h44
